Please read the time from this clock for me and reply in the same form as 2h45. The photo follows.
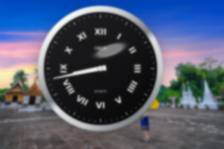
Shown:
8h43
